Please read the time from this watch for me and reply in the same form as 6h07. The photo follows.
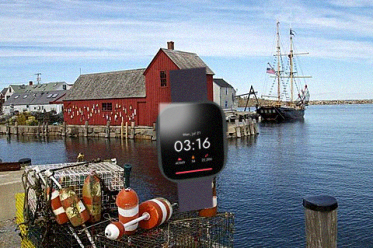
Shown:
3h16
